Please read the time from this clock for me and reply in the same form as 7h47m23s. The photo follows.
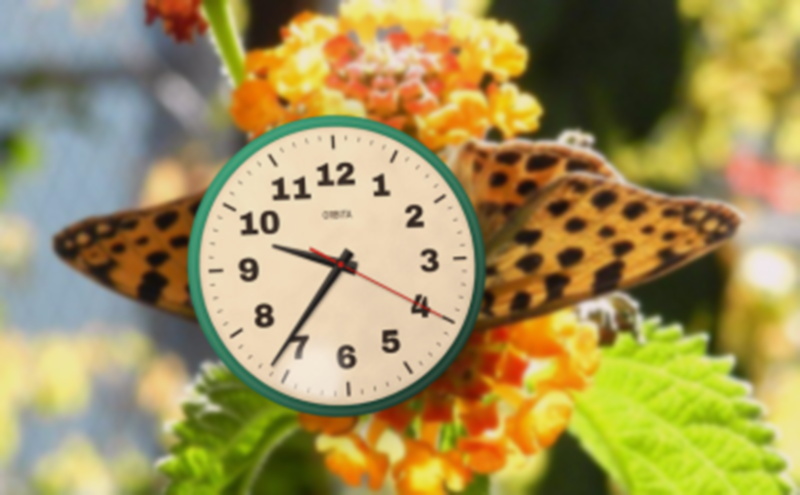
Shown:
9h36m20s
